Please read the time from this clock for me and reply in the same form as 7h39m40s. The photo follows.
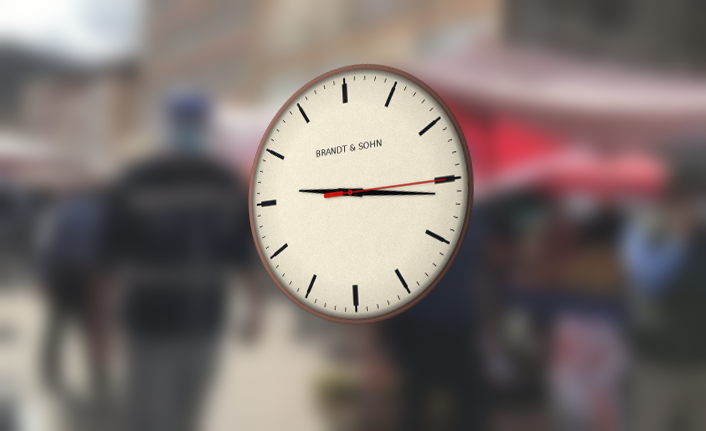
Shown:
9h16m15s
